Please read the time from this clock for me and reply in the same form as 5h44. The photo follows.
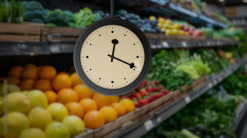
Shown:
12h19
